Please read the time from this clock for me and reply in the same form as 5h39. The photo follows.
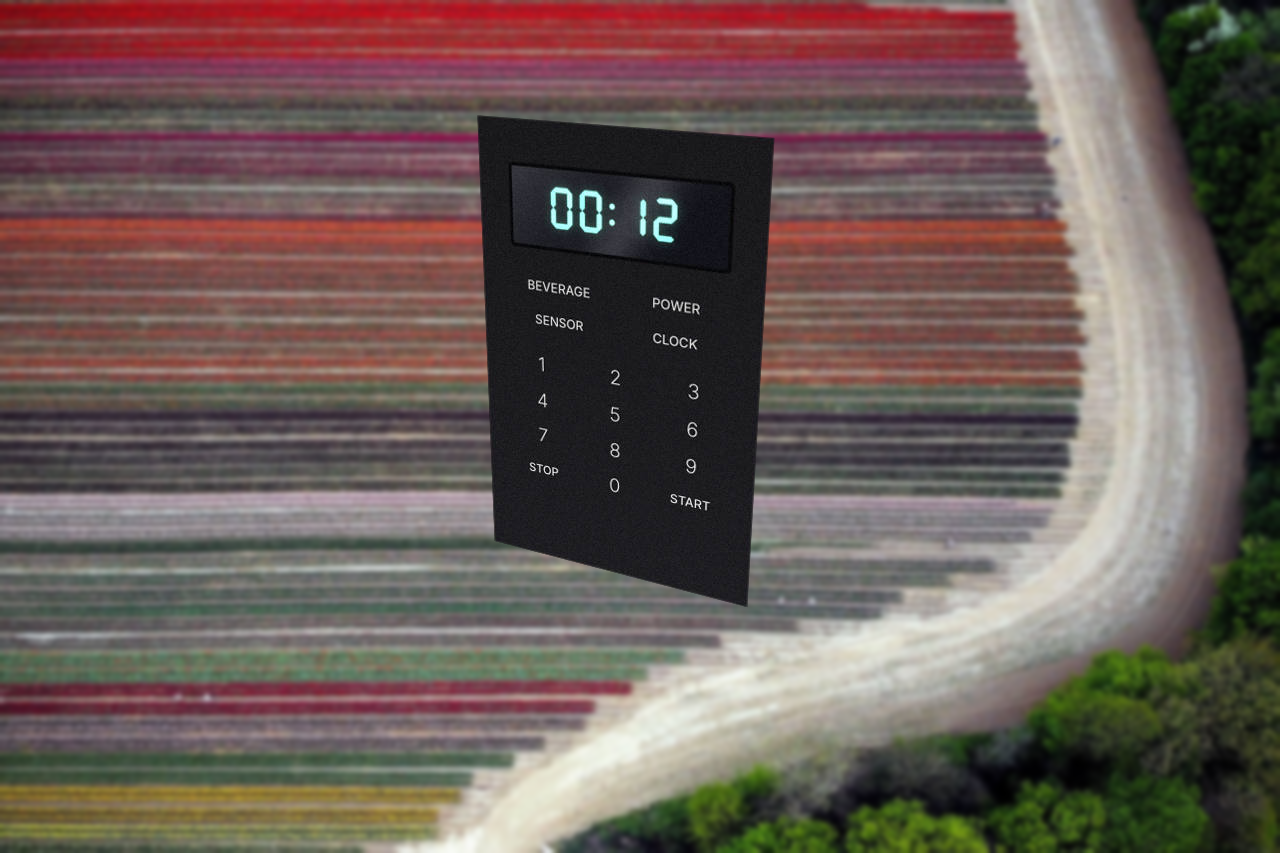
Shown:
0h12
